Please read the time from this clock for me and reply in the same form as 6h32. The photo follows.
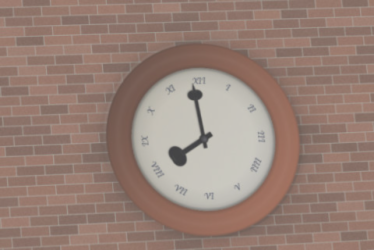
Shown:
7h59
